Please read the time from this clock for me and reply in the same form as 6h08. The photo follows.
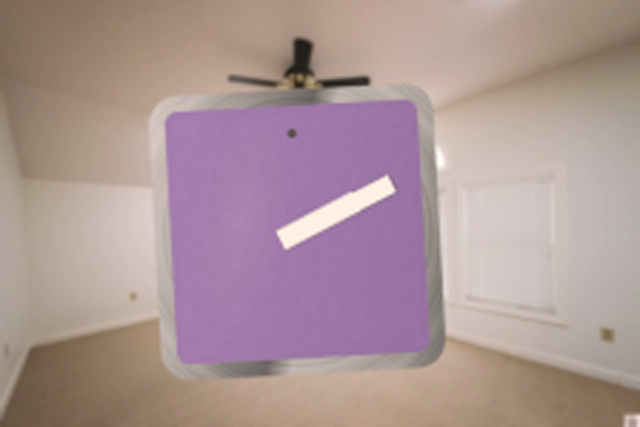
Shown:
2h11
